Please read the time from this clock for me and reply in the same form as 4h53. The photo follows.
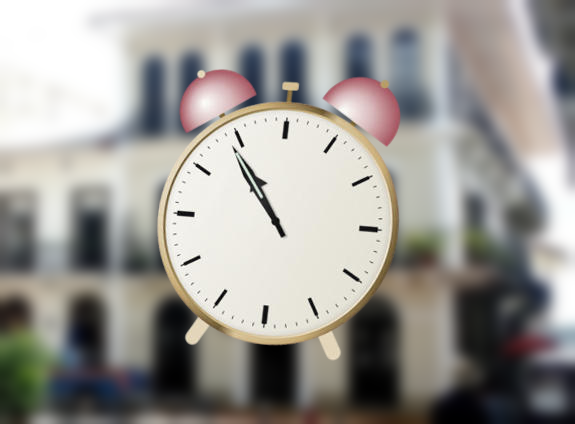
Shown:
10h54
